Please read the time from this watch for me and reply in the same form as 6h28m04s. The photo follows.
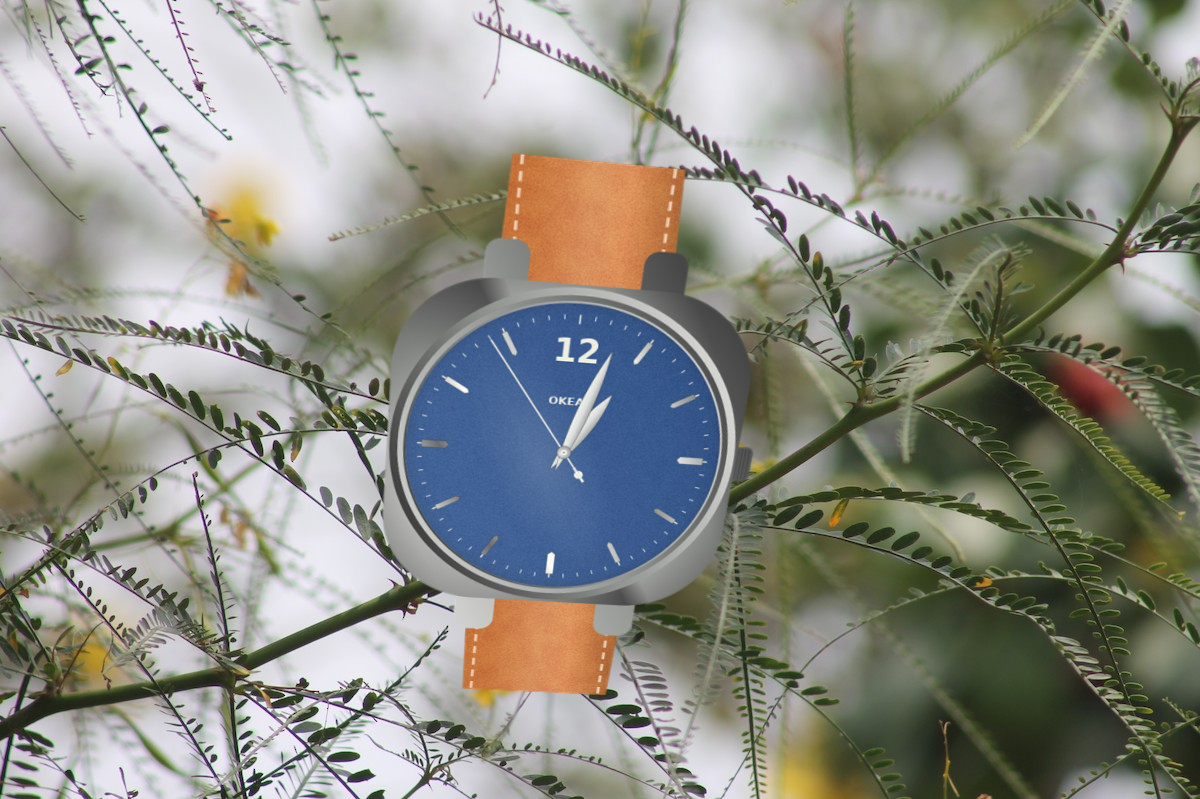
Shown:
1h02m54s
